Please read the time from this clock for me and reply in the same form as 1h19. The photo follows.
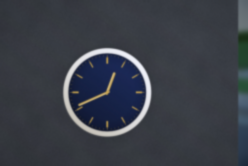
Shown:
12h41
